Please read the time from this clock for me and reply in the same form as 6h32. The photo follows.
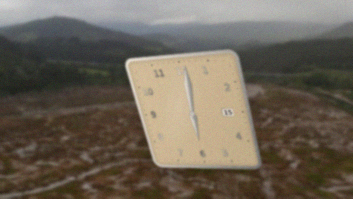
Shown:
6h01
